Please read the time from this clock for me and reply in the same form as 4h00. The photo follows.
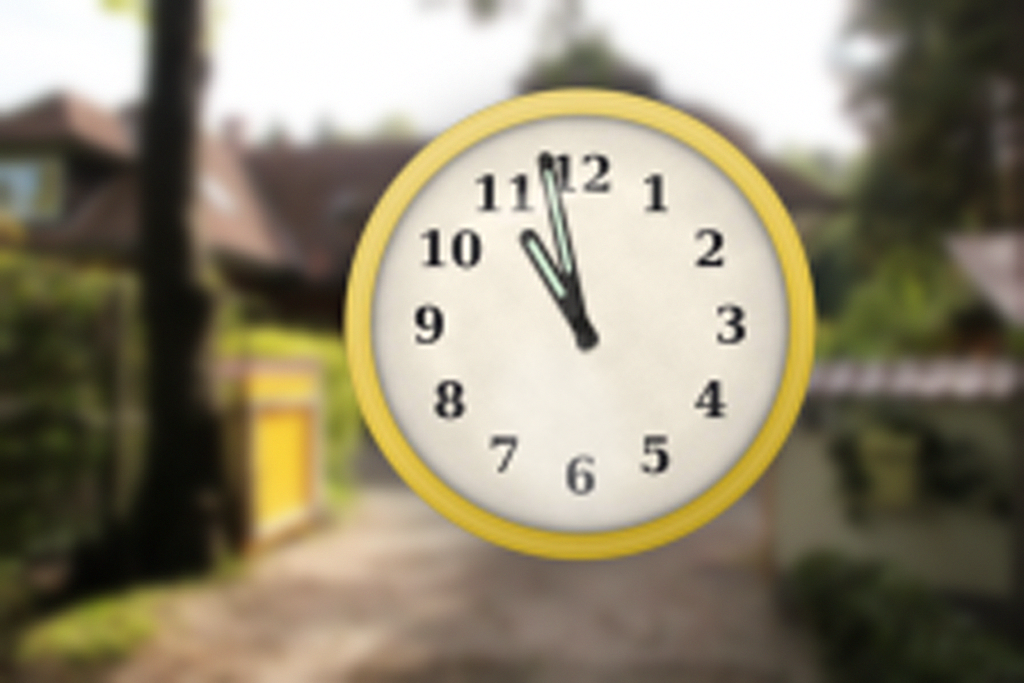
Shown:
10h58
